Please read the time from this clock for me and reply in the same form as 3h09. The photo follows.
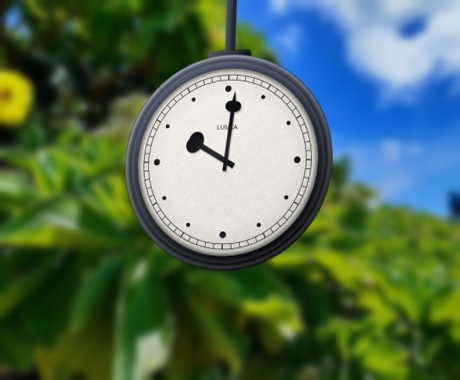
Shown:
10h01
